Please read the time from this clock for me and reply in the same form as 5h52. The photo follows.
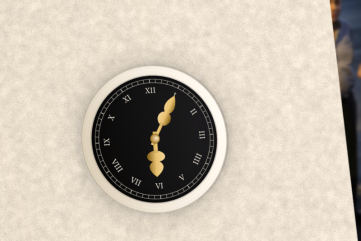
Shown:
6h05
